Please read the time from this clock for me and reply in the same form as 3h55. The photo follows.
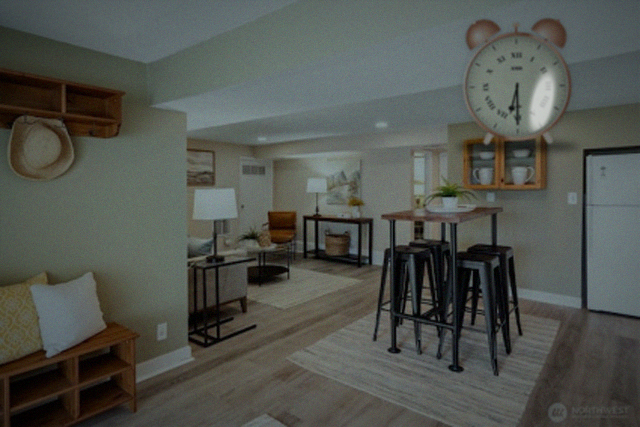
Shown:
6h30
